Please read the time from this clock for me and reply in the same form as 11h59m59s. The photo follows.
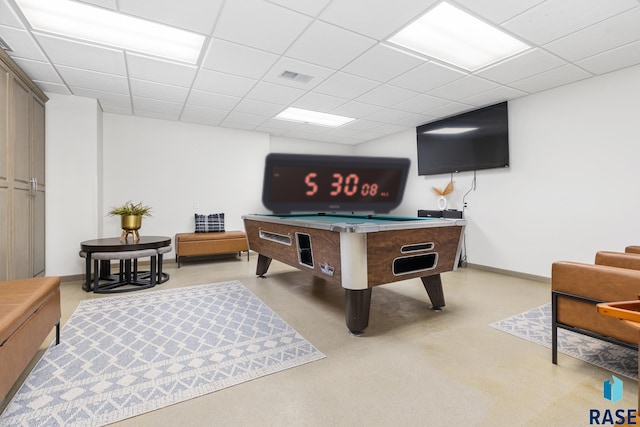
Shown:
5h30m08s
